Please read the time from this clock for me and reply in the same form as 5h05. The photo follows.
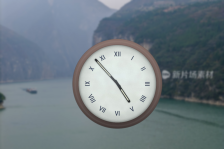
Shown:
4h53
